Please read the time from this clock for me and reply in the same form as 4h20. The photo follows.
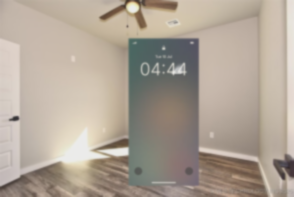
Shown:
4h44
